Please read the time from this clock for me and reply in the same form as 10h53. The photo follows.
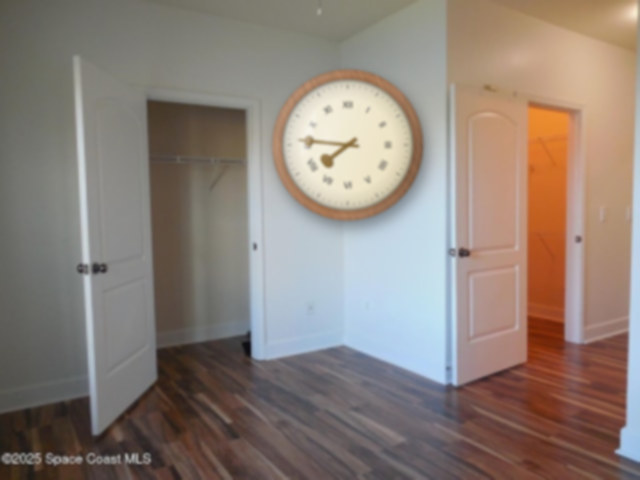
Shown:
7h46
